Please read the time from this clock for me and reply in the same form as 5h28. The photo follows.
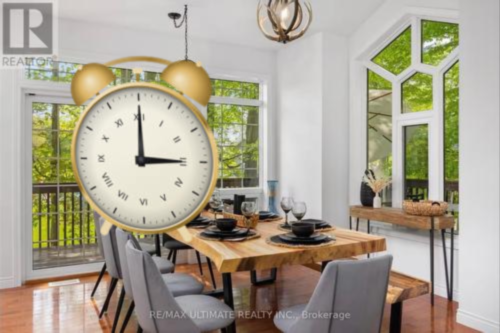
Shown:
3h00
